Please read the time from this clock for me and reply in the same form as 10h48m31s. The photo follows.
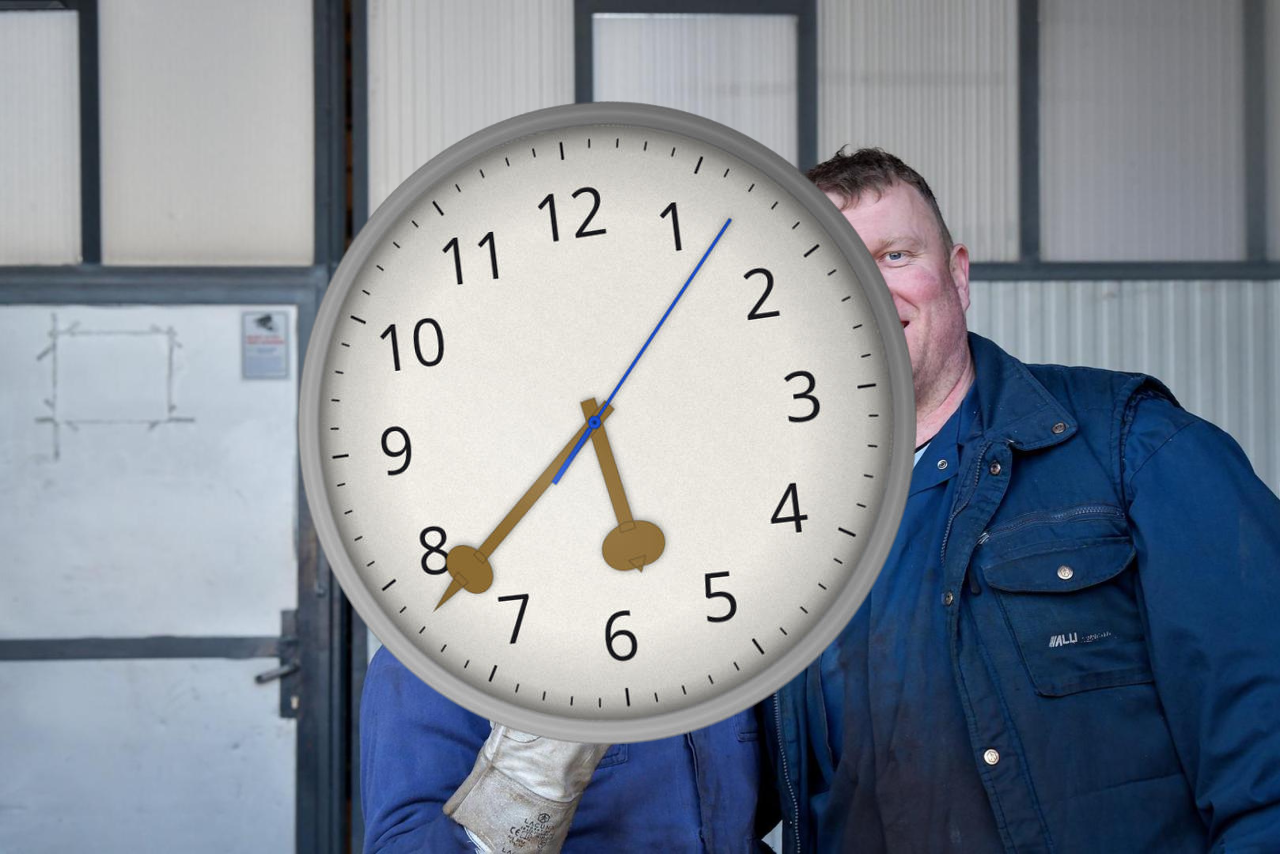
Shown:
5h38m07s
